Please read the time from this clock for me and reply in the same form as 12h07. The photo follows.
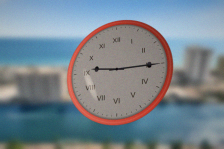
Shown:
9h15
